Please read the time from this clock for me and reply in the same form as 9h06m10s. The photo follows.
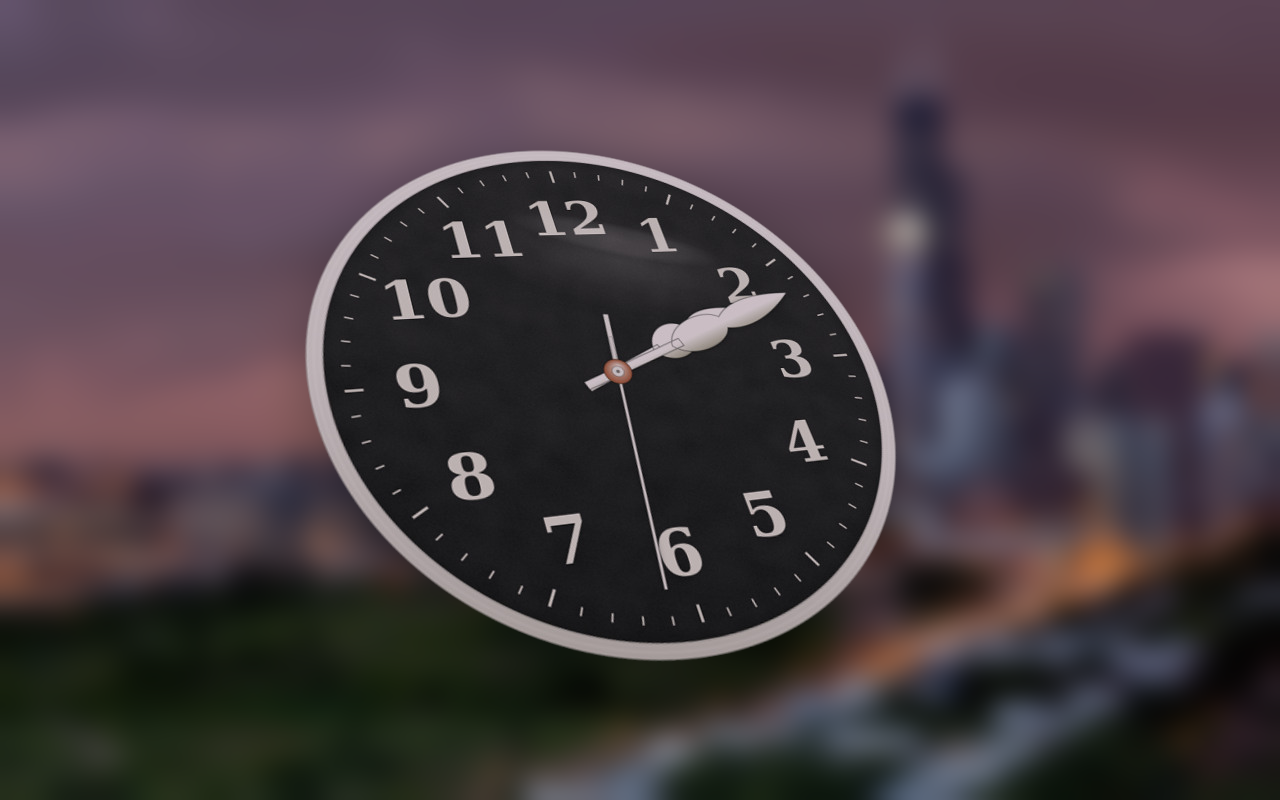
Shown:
2h11m31s
